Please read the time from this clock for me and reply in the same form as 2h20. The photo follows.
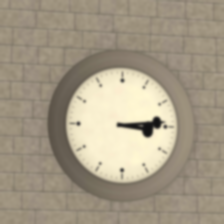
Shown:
3h14
